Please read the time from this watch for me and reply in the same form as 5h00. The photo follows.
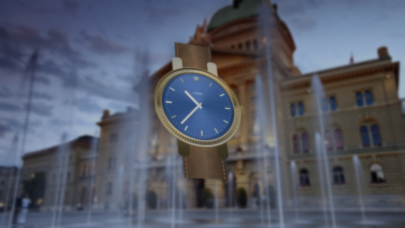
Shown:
10h37
